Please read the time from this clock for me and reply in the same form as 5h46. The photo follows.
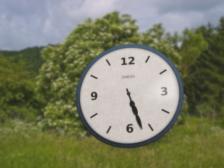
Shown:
5h27
